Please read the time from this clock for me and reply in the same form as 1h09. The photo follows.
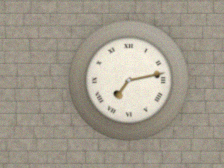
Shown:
7h13
